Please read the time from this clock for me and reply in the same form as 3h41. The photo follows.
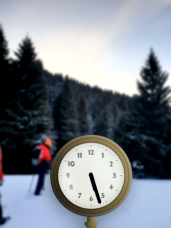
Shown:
5h27
